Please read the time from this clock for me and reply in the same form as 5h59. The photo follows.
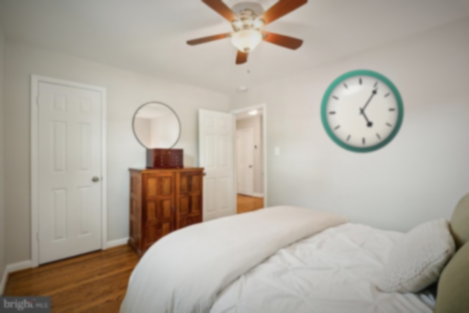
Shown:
5h06
